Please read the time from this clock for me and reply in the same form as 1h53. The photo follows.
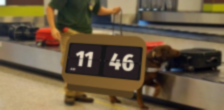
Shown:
11h46
